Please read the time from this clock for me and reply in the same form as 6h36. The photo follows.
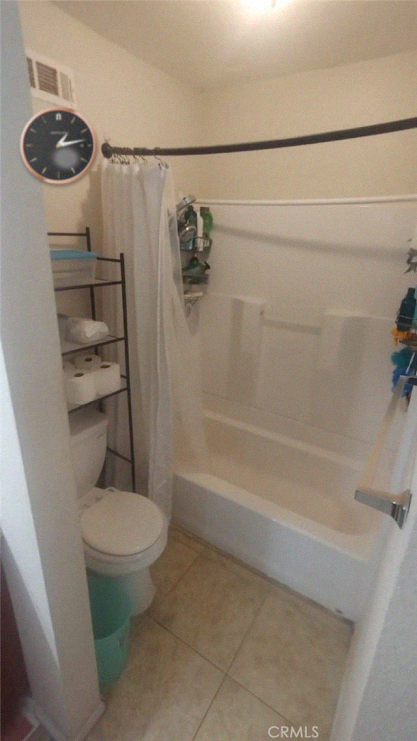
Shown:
1h13
